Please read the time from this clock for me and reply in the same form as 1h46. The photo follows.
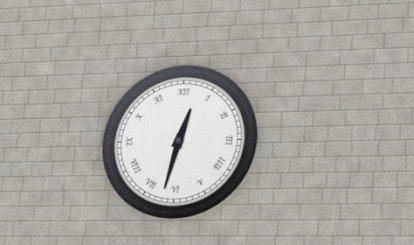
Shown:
12h32
